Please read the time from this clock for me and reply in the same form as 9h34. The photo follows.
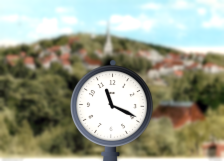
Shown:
11h19
